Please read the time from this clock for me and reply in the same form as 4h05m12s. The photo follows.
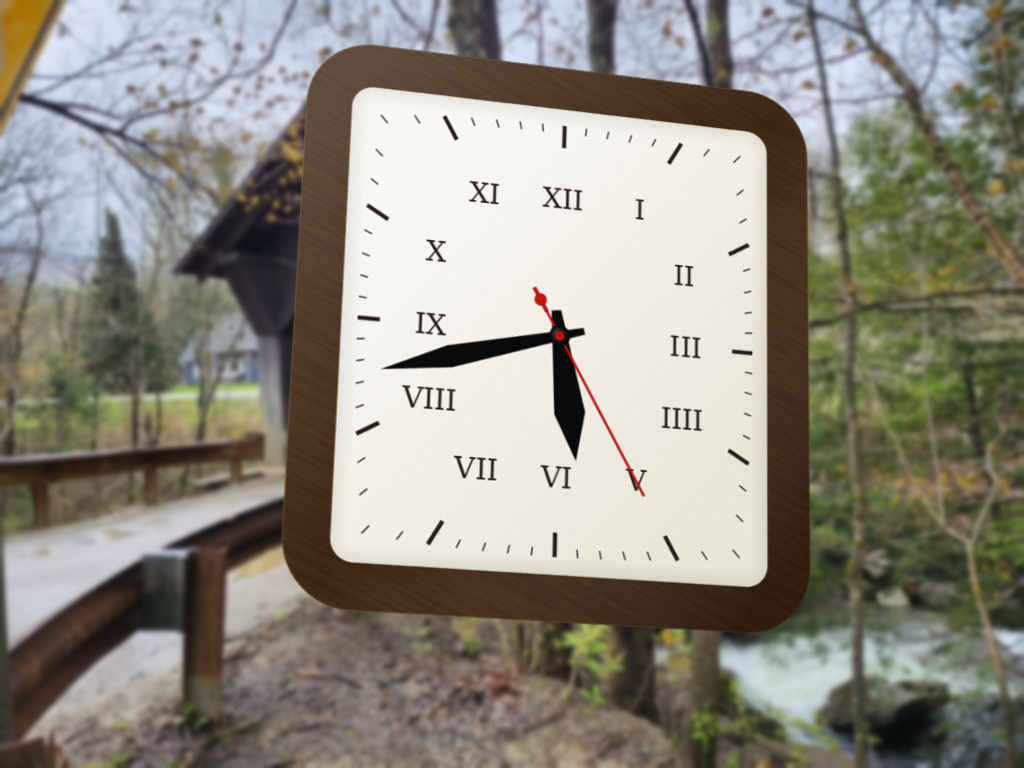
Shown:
5h42m25s
